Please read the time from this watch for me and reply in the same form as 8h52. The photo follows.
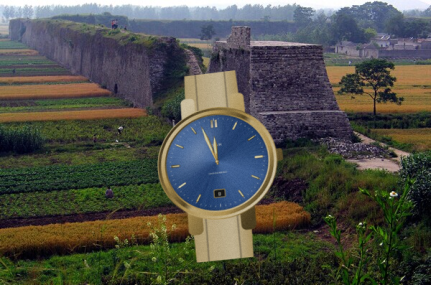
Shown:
11h57
